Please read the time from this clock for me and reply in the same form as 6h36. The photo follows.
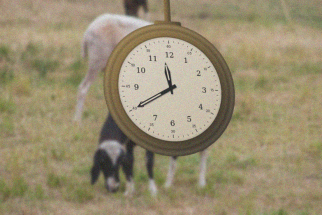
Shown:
11h40
